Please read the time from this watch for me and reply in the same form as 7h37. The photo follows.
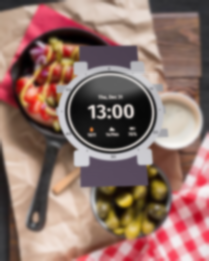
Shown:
13h00
